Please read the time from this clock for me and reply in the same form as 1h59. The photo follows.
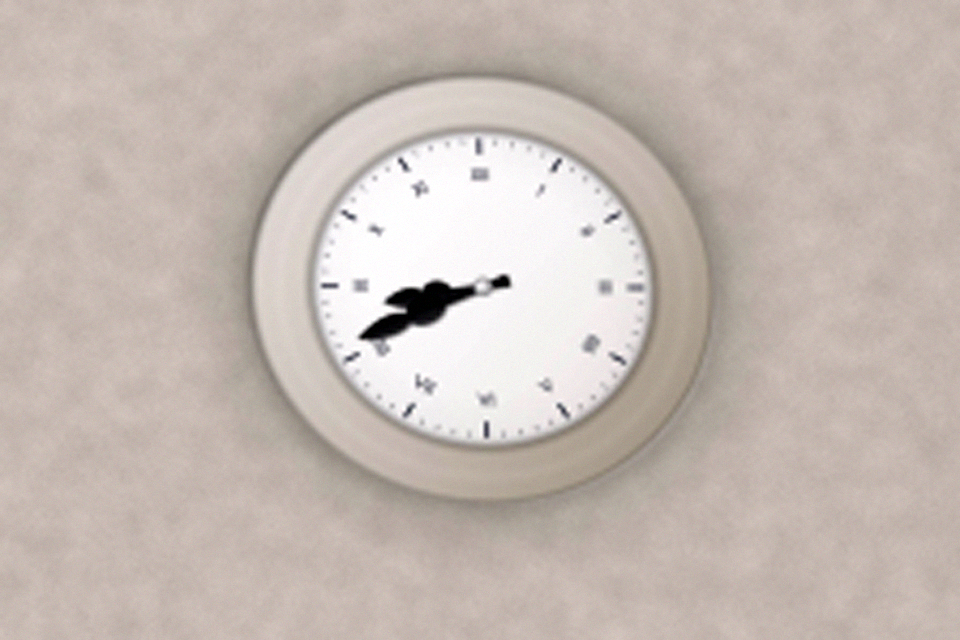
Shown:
8h41
